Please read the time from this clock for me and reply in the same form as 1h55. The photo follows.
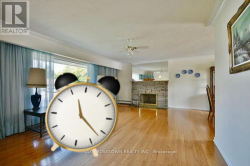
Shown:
11h22
